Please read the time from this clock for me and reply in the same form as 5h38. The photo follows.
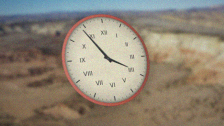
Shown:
3h54
